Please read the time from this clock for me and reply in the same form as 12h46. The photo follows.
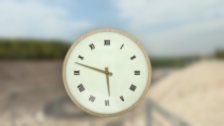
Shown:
5h48
